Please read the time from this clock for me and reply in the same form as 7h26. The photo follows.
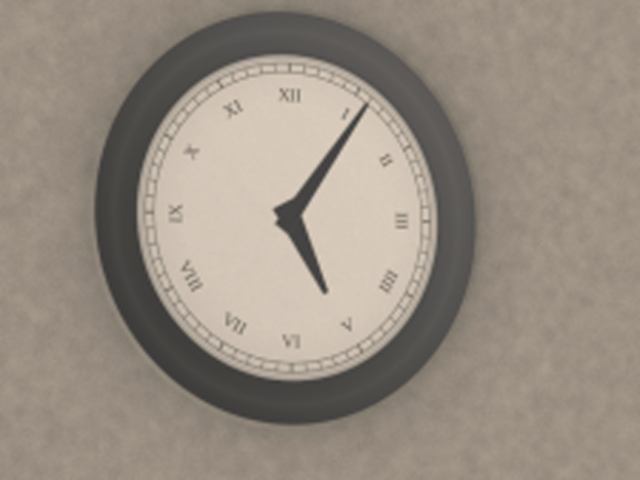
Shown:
5h06
